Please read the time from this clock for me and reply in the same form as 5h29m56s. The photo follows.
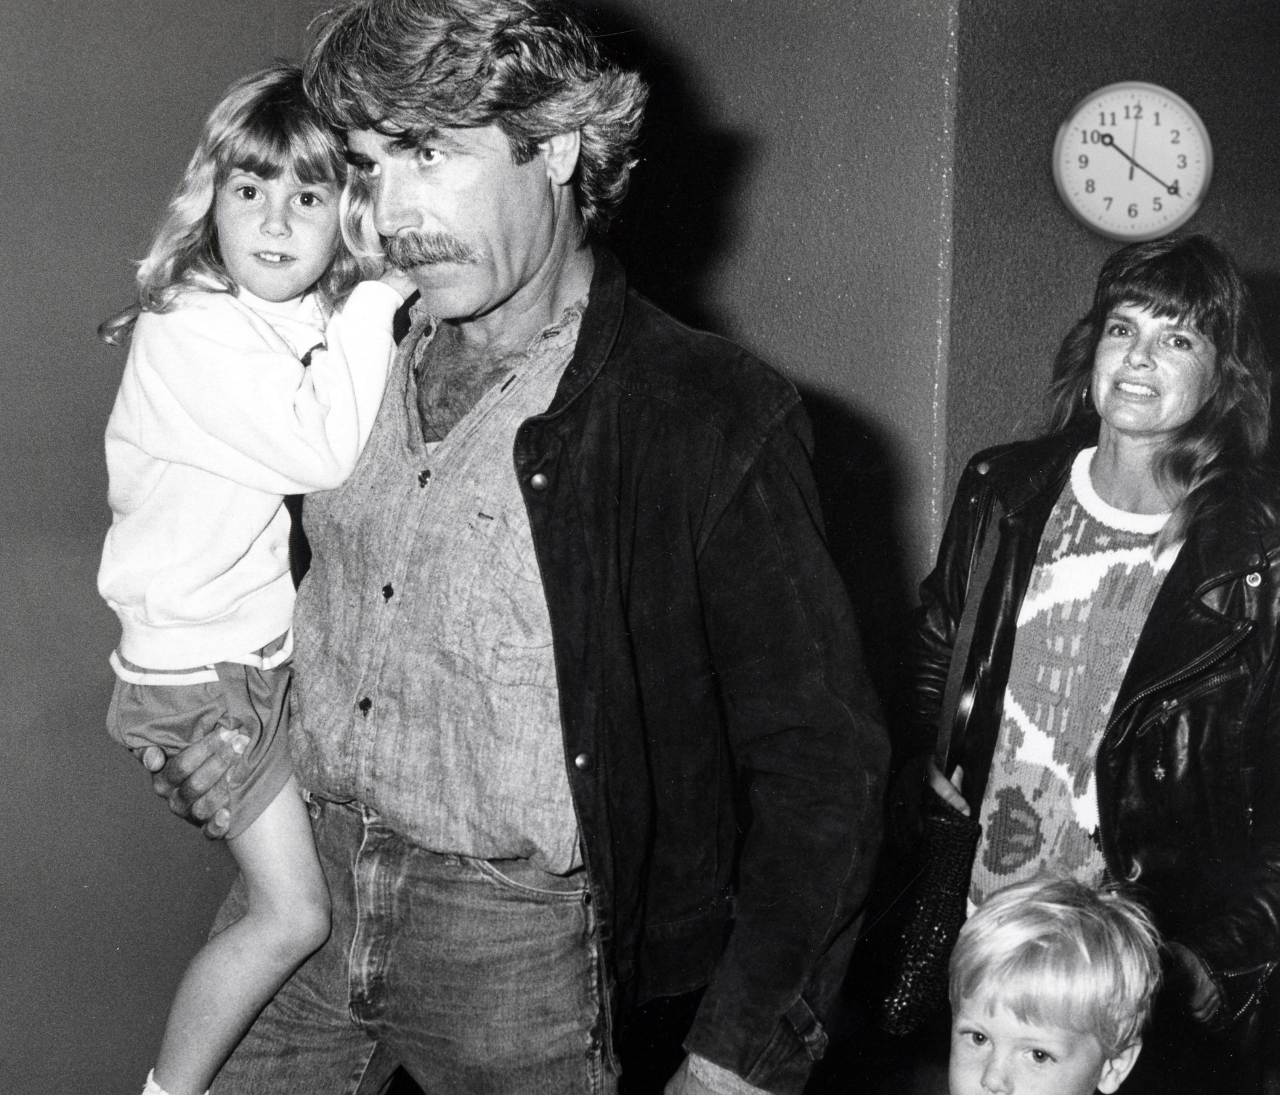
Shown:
10h21m01s
